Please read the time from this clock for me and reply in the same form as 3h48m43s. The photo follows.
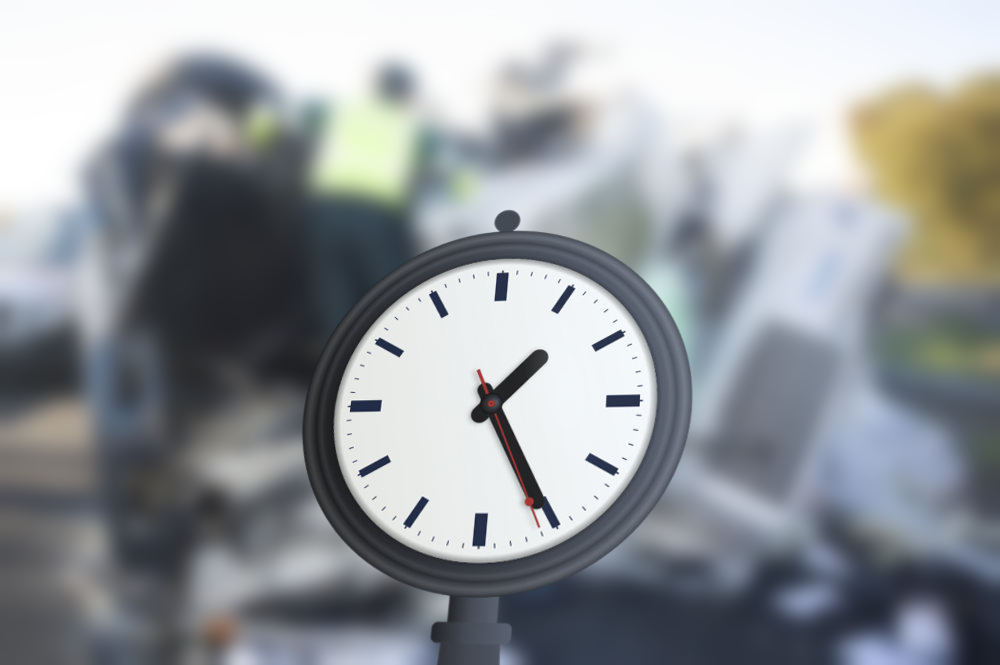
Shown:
1h25m26s
